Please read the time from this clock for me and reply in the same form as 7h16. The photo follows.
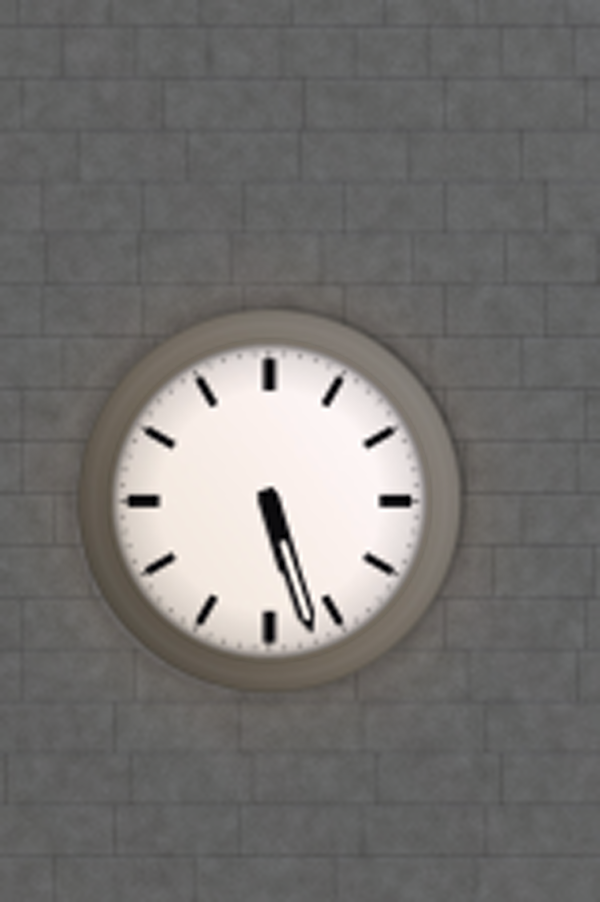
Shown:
5h27
